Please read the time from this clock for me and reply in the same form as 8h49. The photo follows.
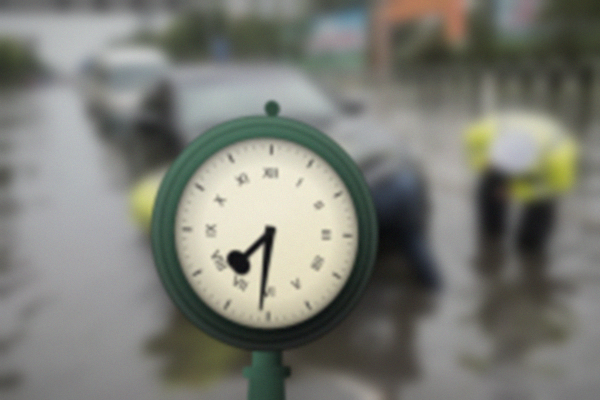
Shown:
7h31
